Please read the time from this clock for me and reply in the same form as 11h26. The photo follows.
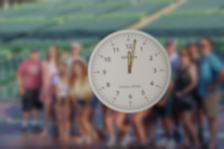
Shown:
12h02
